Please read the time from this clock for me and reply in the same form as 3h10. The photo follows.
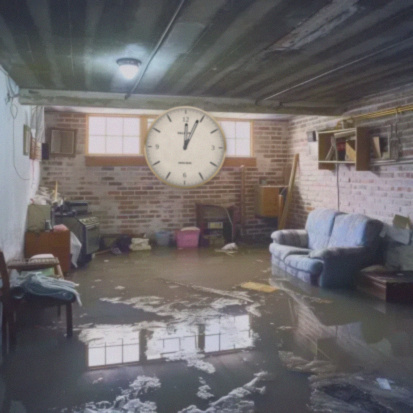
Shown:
12h04
